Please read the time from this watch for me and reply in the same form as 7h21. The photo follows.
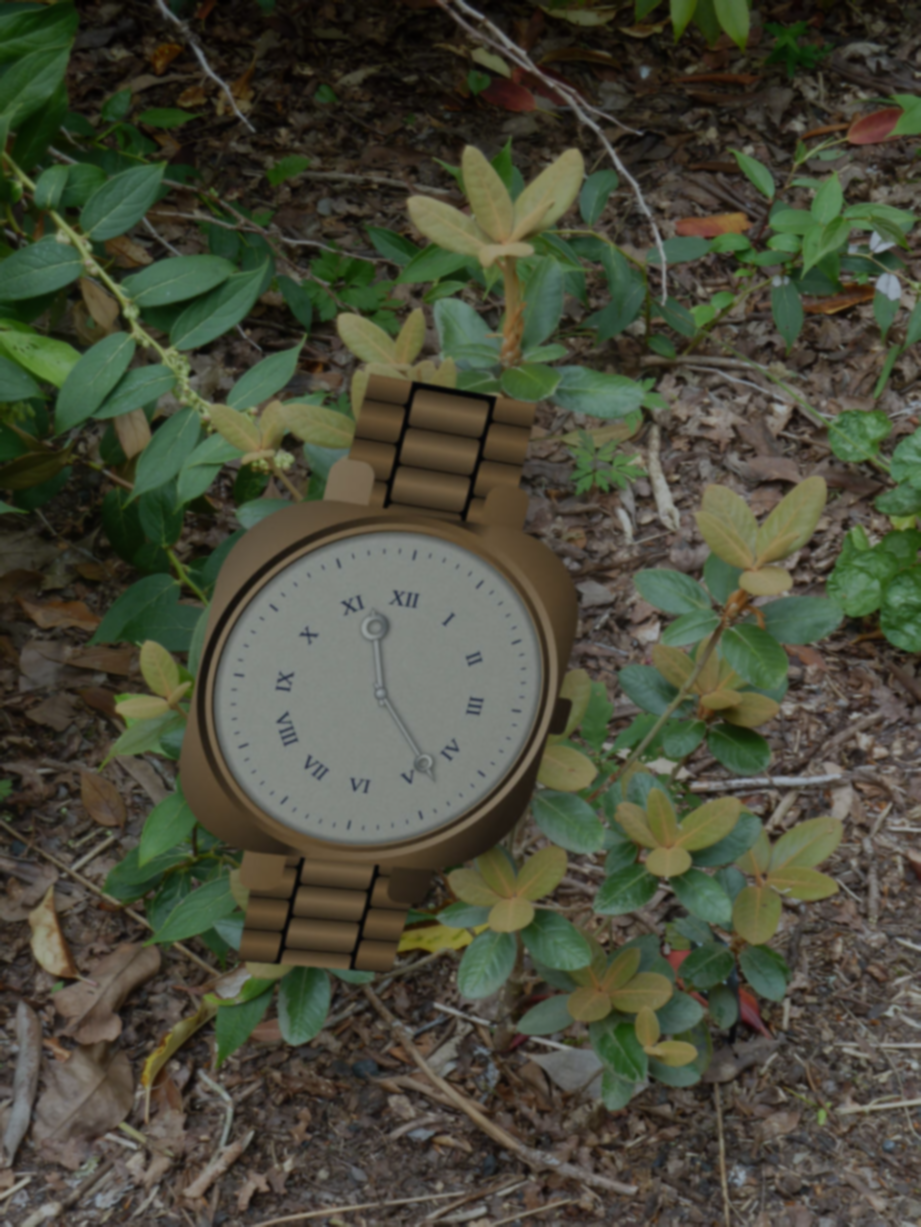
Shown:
11h23
